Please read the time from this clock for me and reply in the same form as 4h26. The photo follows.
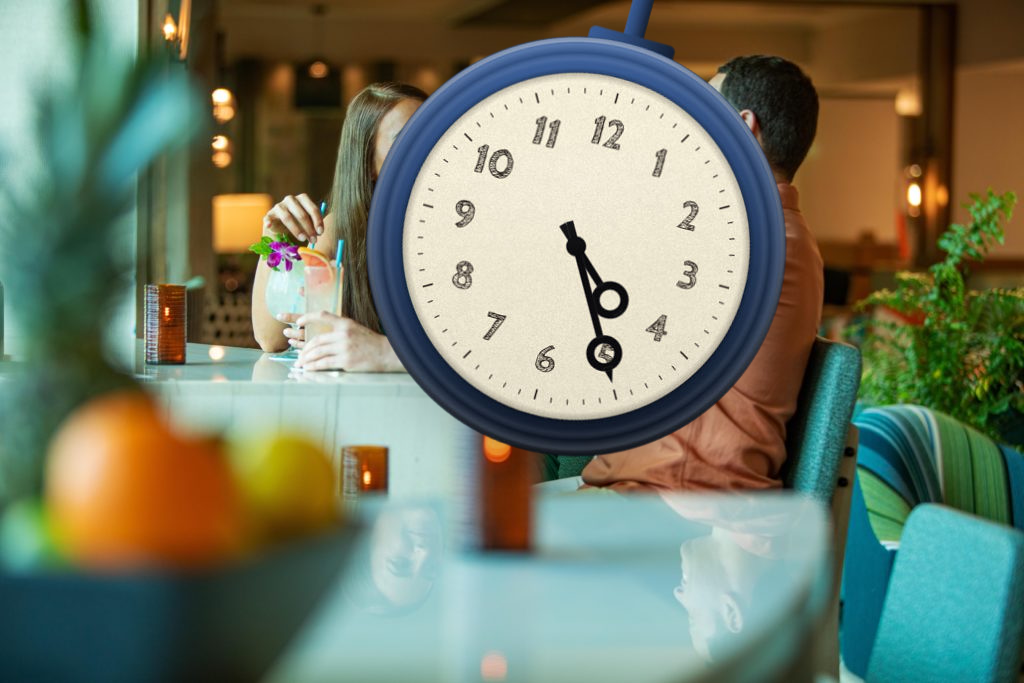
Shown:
4h25
